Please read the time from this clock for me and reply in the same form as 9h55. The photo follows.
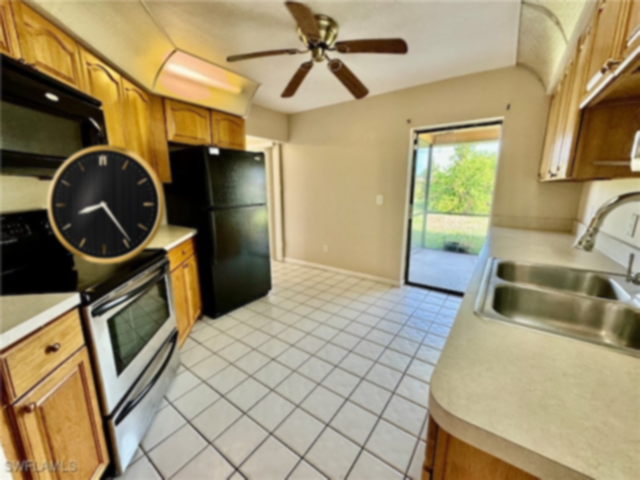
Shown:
8h24
